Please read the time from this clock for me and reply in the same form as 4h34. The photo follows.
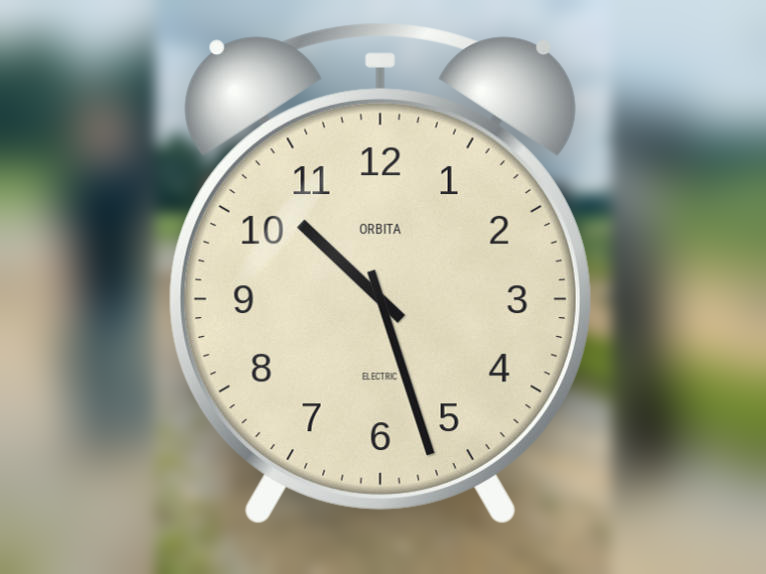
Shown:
10h27
